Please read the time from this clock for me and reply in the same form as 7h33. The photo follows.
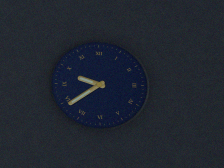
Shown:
9h39
